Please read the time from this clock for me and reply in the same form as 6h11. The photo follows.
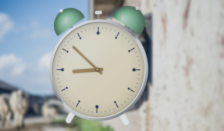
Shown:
8h52
